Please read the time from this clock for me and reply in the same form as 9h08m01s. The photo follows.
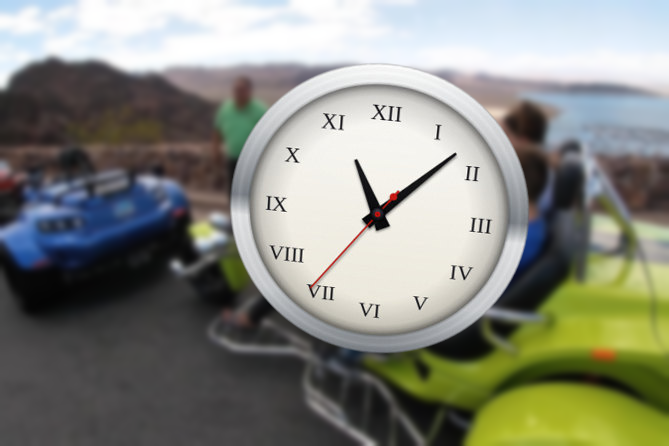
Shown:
11h07m36s
